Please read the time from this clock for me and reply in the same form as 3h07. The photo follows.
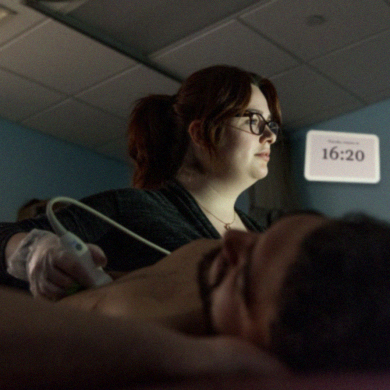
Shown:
16h20
